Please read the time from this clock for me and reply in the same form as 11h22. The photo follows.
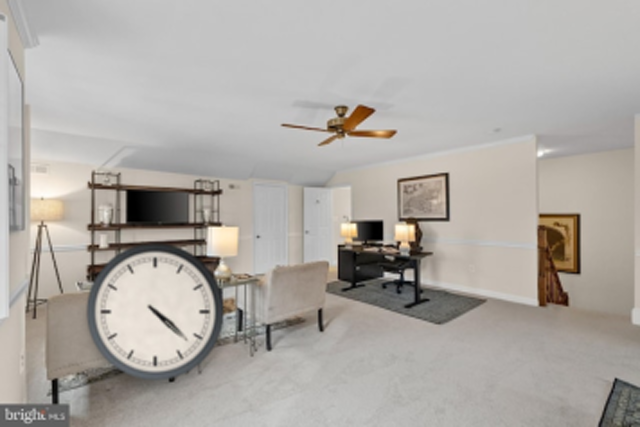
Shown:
4h22
